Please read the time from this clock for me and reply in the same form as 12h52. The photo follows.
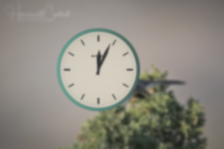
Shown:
12h04
